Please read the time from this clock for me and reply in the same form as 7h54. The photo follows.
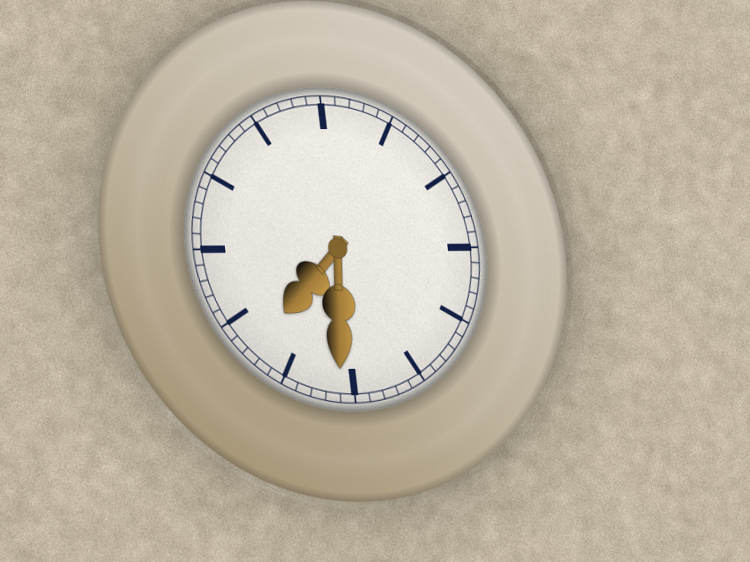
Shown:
7h31
